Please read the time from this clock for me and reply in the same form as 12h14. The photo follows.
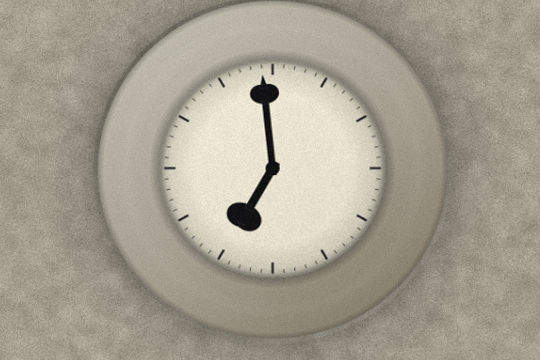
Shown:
6h59
